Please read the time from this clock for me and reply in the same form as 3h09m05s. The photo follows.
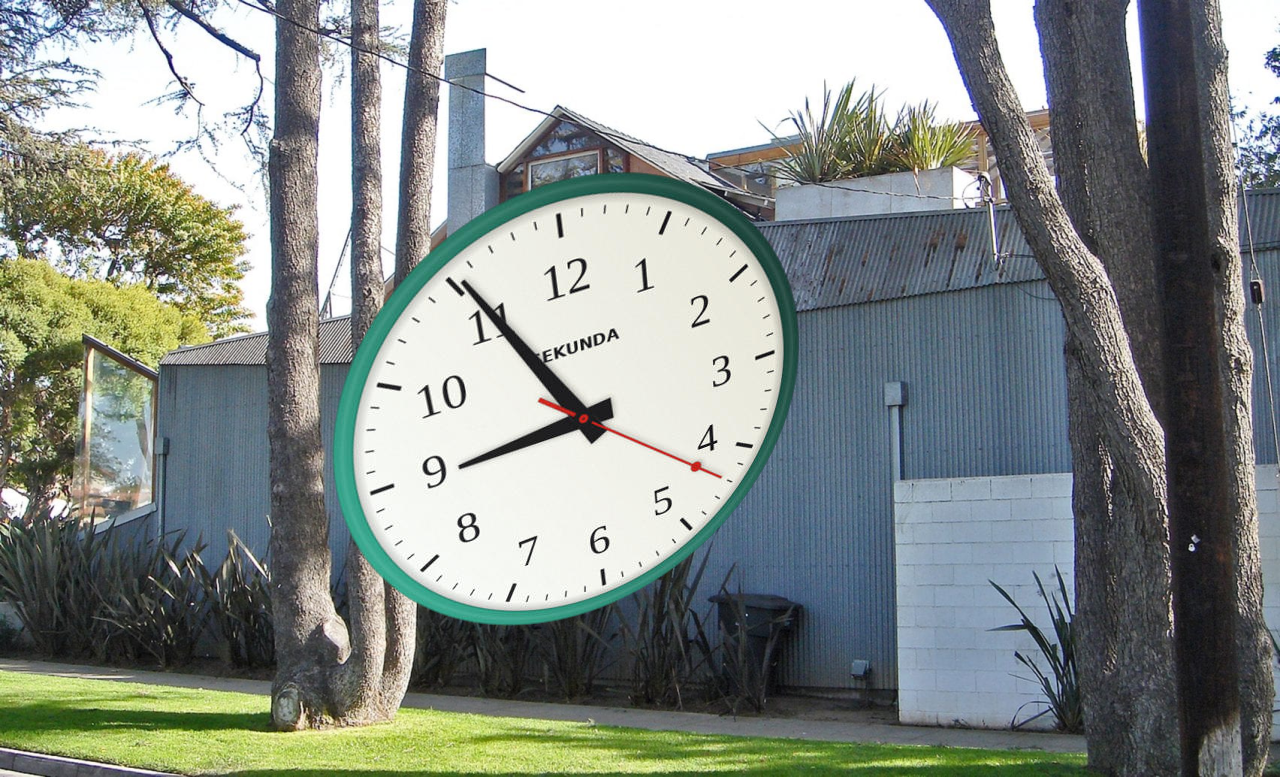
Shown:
8h55m22s
